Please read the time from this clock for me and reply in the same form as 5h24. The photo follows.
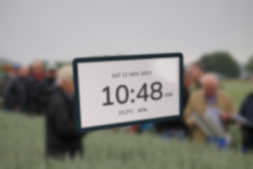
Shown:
10h48
